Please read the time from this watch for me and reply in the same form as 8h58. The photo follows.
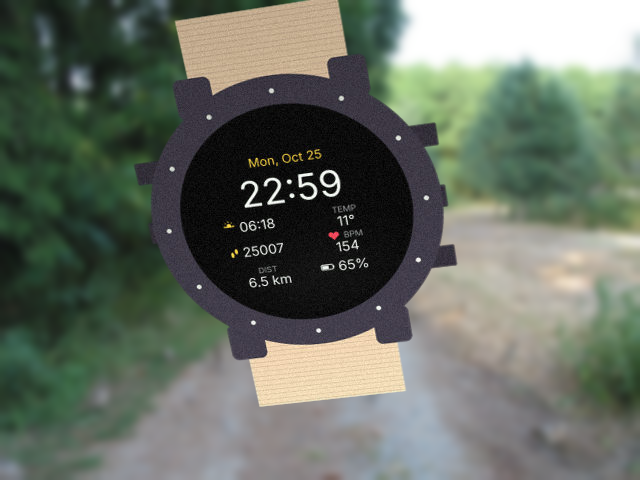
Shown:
22h59
